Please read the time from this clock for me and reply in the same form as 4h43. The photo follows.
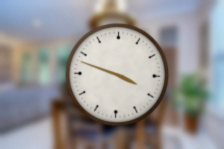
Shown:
3h48
